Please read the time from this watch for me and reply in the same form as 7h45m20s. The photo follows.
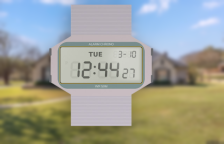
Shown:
12h44m27s
